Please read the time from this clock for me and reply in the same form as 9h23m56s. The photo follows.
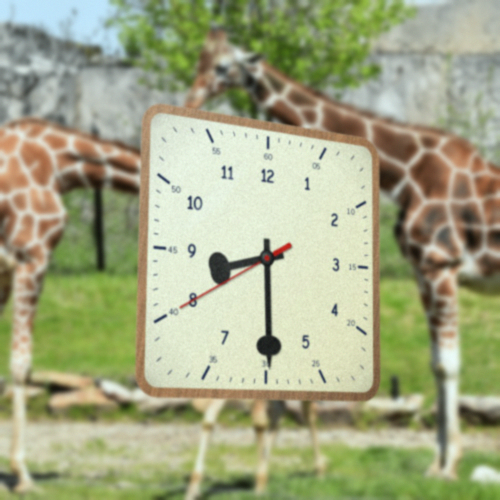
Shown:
8h29m40s
